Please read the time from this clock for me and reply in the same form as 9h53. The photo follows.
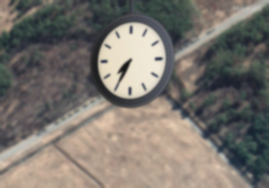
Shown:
7h35
